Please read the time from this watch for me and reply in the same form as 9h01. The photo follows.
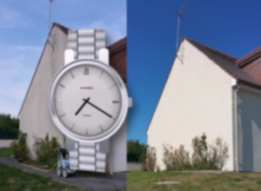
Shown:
7h20
